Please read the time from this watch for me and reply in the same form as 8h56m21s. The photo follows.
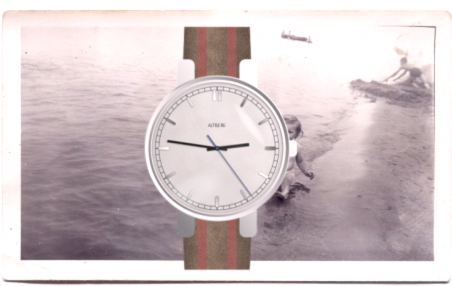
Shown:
2h46m24s
